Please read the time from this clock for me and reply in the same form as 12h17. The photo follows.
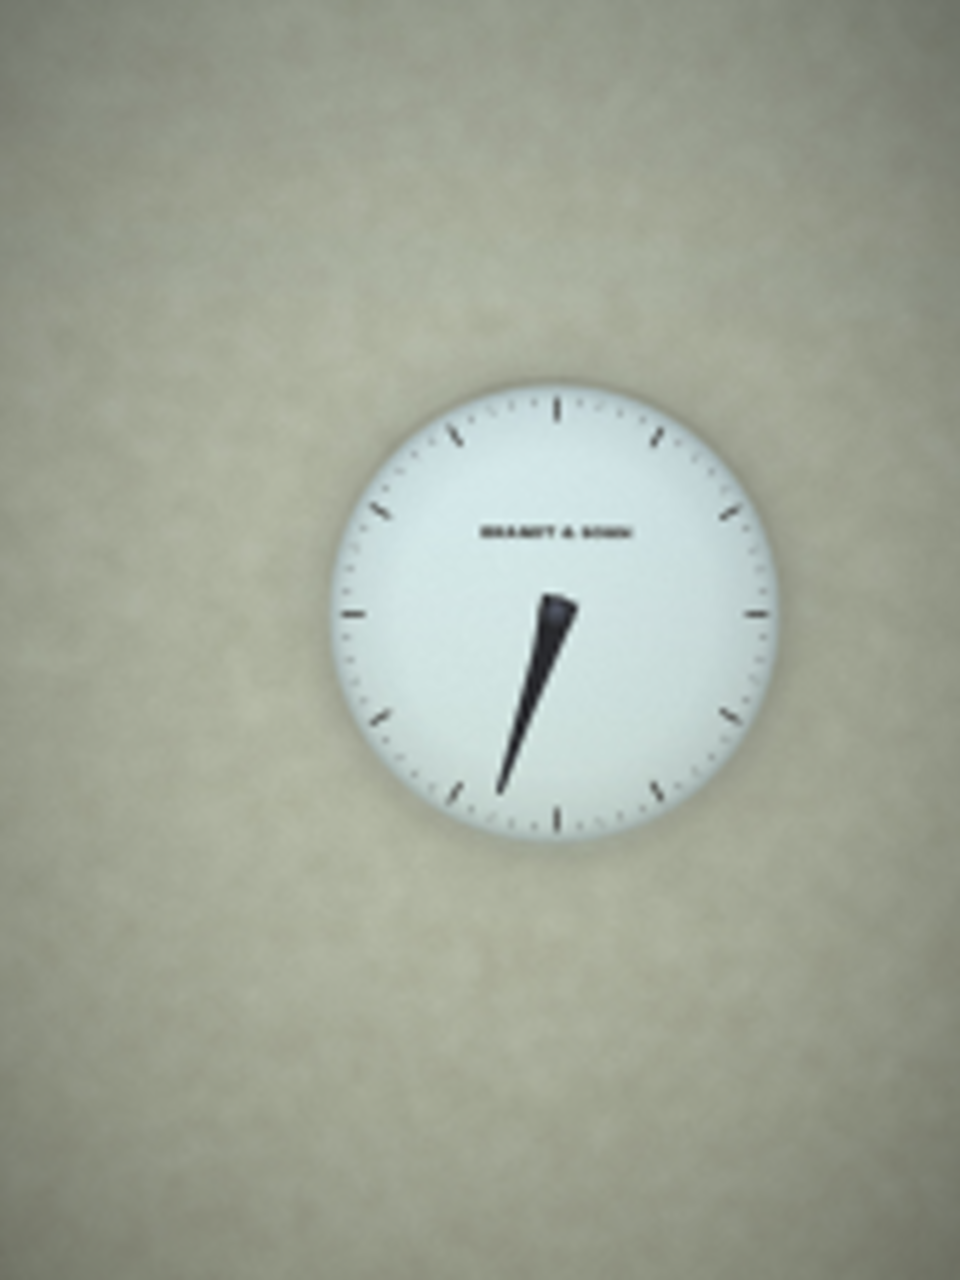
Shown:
6h33
